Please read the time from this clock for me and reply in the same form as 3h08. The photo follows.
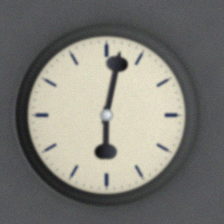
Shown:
6h02
